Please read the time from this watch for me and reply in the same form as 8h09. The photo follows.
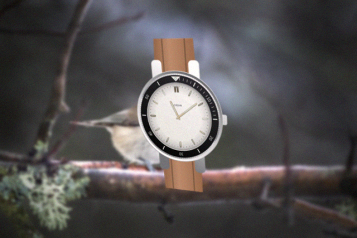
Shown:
11h09
